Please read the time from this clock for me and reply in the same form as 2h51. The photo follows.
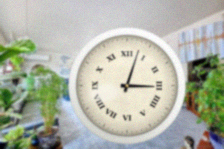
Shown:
3h03
